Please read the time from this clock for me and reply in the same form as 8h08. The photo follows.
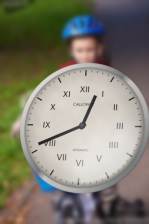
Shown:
12h41
